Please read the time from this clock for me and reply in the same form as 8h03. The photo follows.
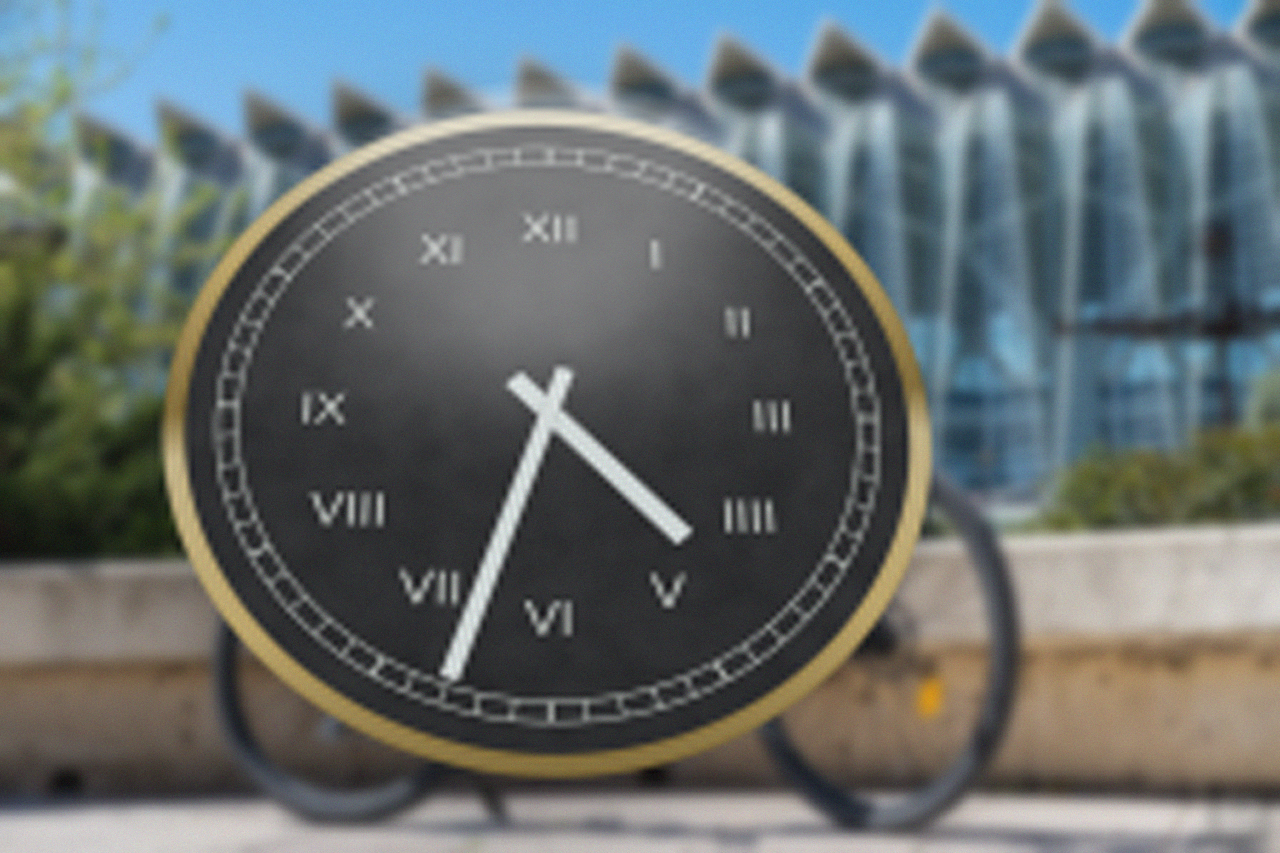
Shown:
4h33
